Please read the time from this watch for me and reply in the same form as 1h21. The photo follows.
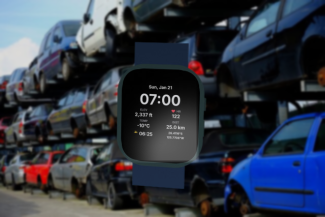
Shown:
7h00
